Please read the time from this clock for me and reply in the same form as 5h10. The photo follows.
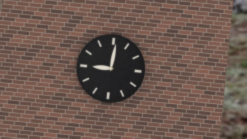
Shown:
9h01
